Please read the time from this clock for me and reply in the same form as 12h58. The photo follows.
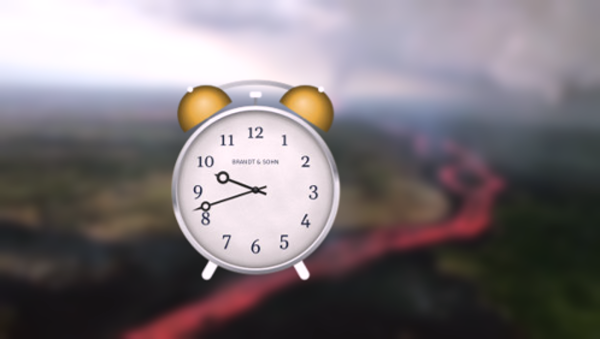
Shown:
9h42
